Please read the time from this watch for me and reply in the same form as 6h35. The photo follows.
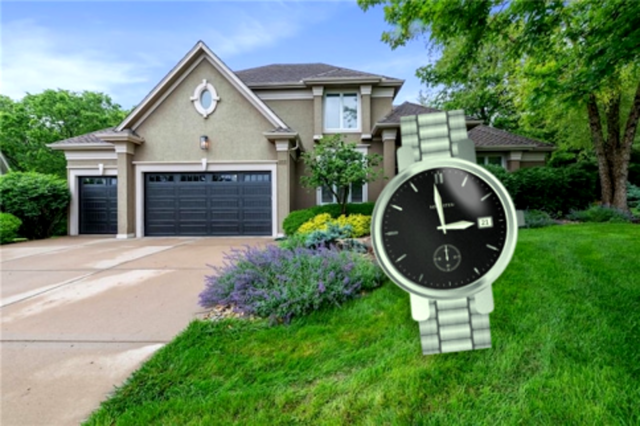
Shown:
2h59
